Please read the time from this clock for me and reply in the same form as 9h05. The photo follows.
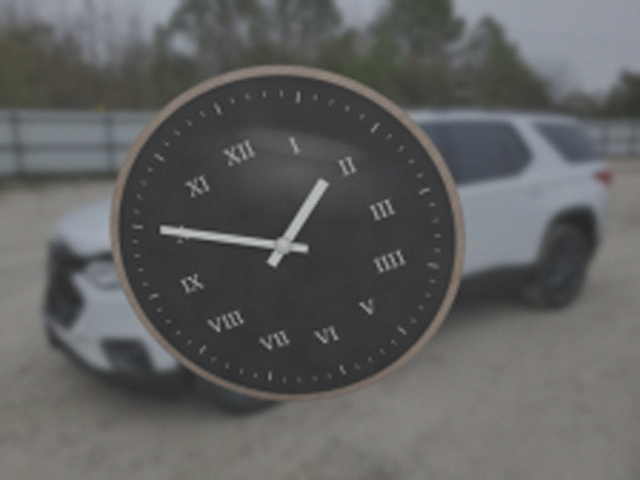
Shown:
1h50
